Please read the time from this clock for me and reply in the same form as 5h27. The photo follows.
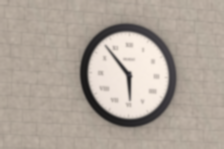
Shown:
5h53
